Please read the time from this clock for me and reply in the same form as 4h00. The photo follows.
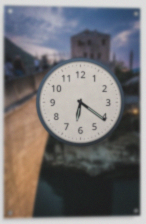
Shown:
6h21
